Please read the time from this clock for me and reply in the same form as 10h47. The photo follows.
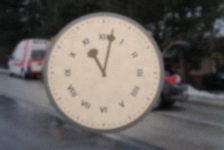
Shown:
11h02
